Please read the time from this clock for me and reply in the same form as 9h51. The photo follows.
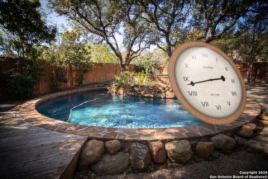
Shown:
2h43
